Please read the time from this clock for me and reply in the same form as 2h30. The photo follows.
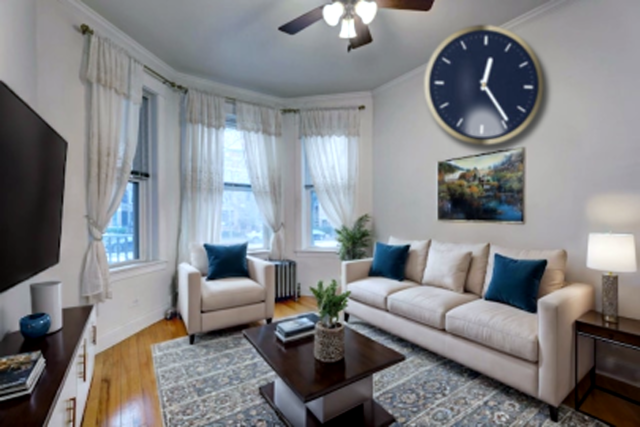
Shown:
12h24
